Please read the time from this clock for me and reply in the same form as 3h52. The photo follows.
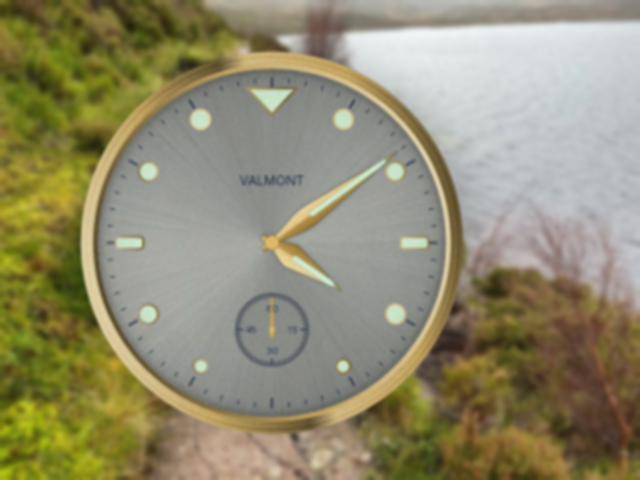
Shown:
4h09
